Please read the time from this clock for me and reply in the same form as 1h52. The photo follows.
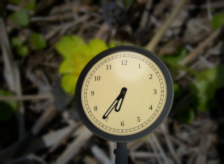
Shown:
6h36
